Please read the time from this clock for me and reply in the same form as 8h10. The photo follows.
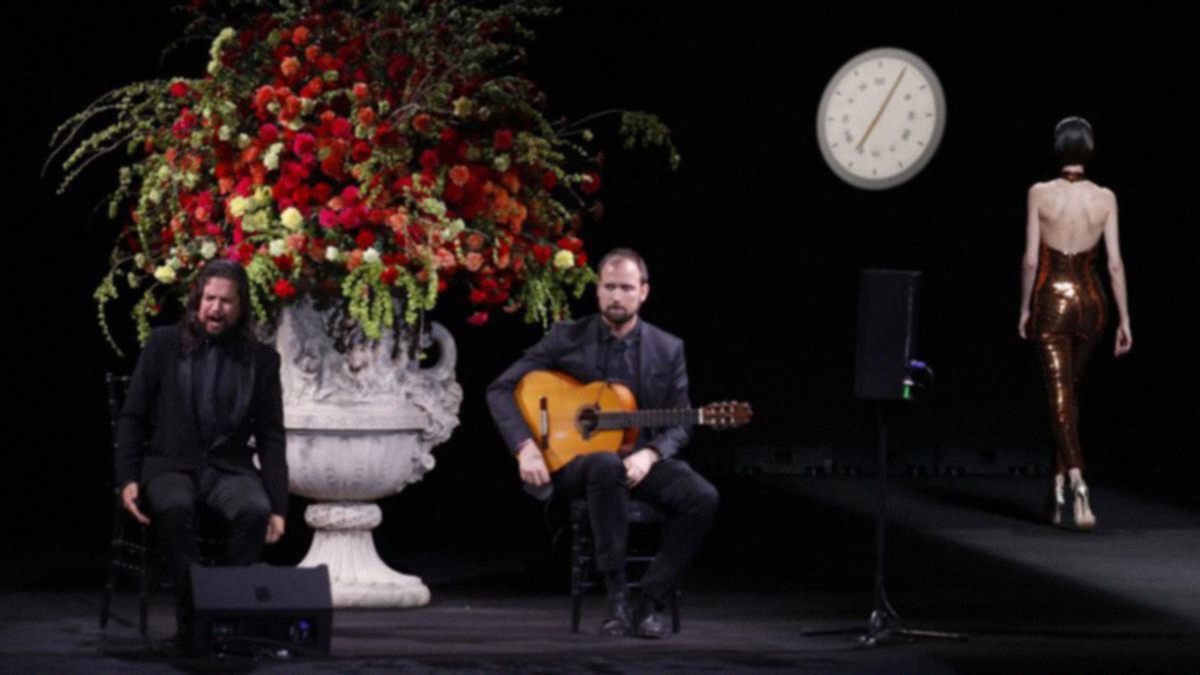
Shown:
7h05
